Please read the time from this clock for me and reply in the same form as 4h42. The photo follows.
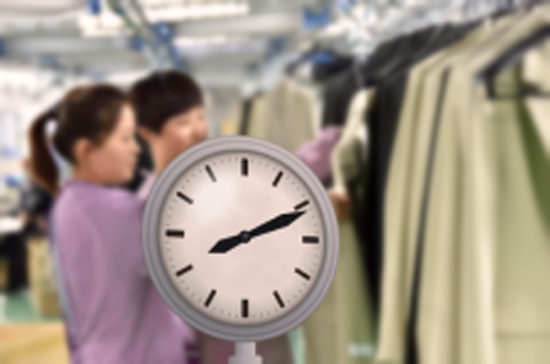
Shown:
8h11
